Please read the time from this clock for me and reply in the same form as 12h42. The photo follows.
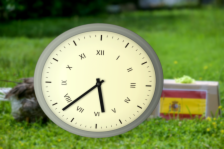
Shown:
5h38
